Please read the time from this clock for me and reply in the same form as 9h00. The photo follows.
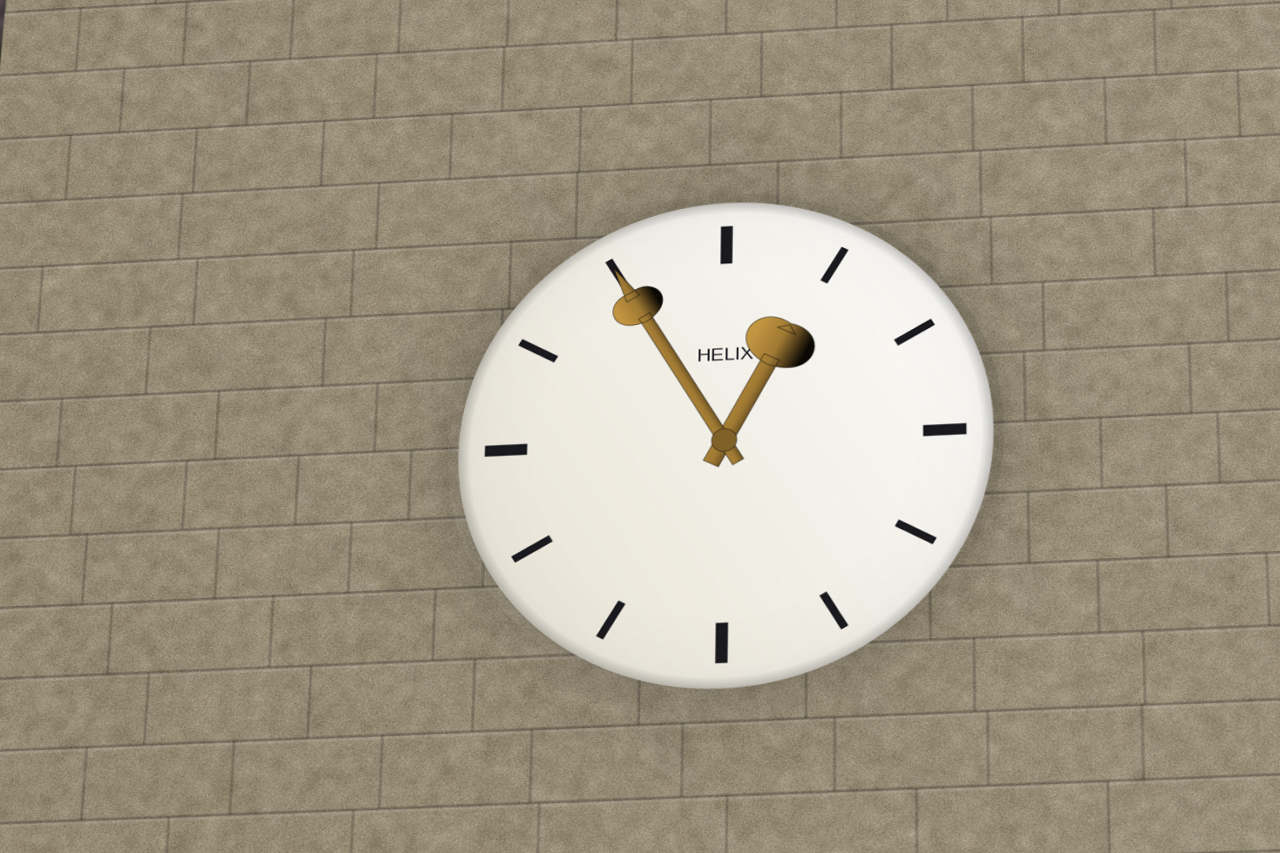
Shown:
12h55
